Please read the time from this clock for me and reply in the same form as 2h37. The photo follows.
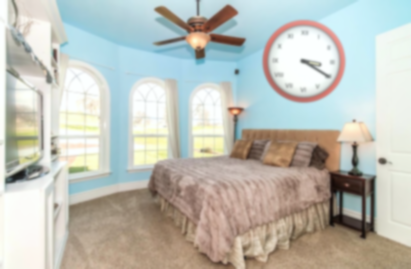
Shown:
3h20
